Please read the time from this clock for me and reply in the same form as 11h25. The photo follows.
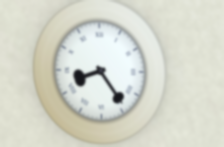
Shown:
8h24
